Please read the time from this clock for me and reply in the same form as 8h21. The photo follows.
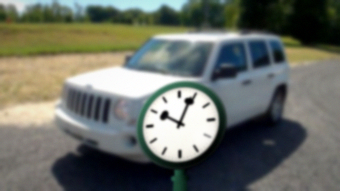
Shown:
10h04
